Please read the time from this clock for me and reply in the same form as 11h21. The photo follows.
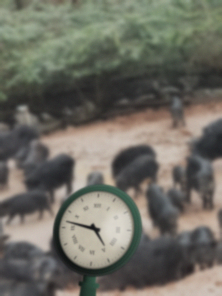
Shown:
4h47
